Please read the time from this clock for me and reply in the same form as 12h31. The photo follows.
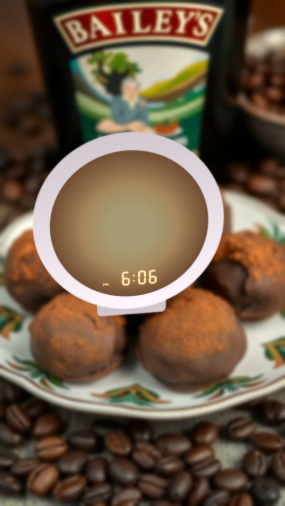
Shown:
6h06
